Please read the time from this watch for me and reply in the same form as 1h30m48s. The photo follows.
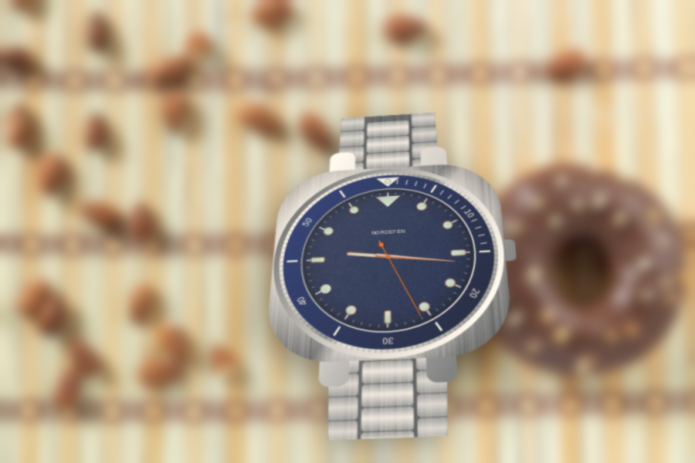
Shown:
9h16m26s
